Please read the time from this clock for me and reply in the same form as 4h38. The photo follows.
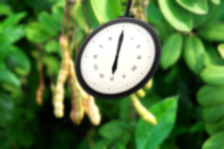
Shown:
6h00
